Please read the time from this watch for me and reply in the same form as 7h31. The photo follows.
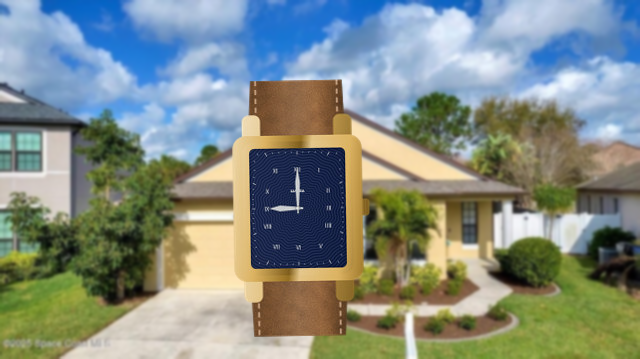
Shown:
9h00
